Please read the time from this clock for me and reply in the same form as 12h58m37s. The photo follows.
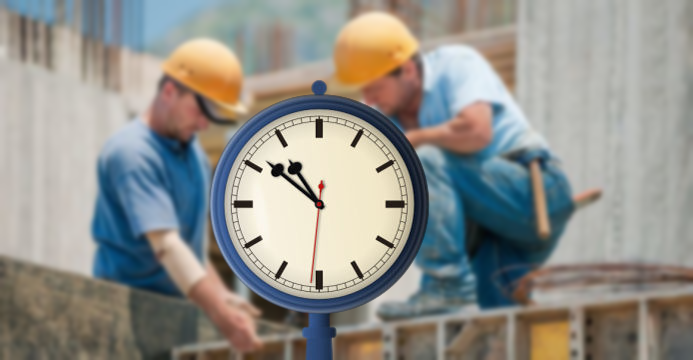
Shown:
10h51m31s
